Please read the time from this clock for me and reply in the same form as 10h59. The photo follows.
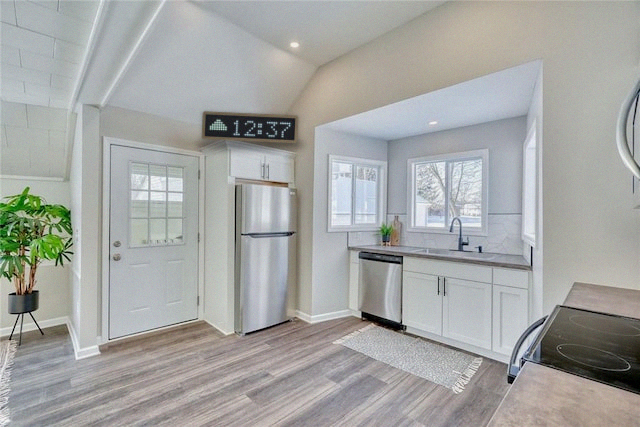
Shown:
12h37
